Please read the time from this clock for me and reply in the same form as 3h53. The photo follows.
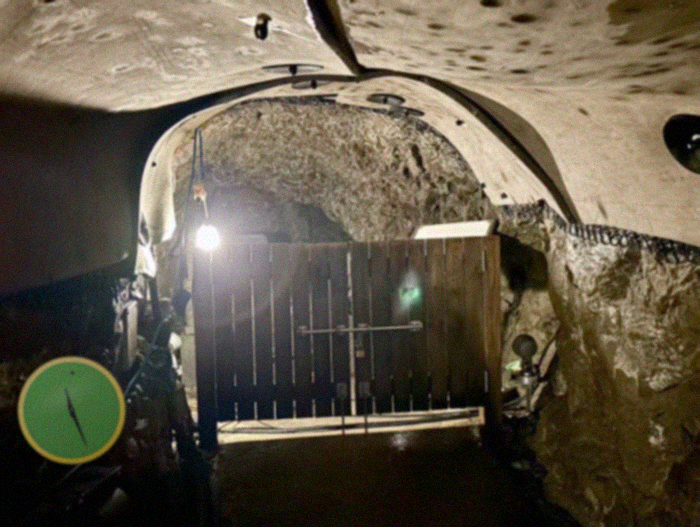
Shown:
11h26
